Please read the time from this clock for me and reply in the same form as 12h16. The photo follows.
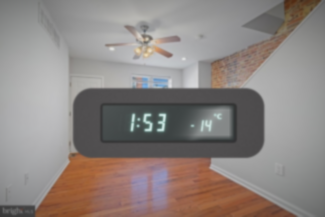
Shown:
1h53
